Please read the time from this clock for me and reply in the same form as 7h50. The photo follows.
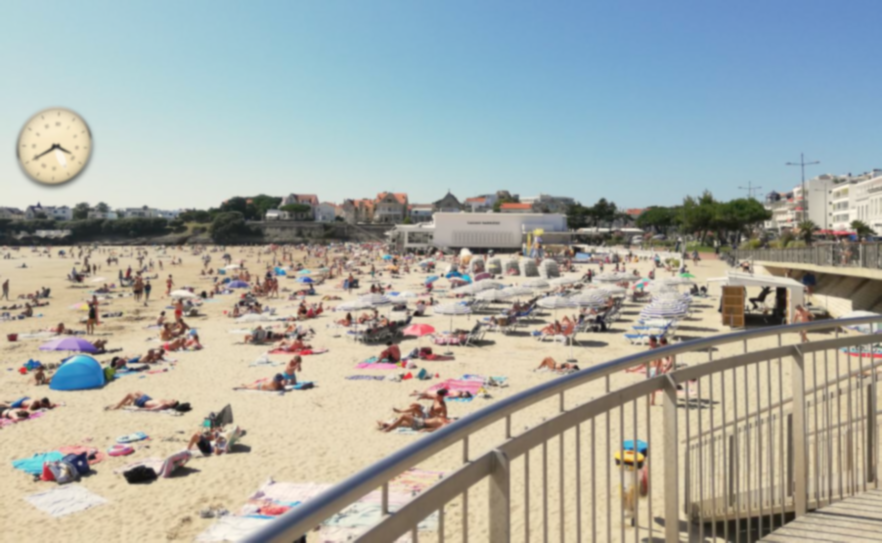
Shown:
3h40
